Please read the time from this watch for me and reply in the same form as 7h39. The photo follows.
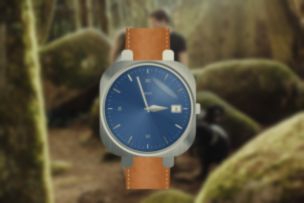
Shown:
2h57
